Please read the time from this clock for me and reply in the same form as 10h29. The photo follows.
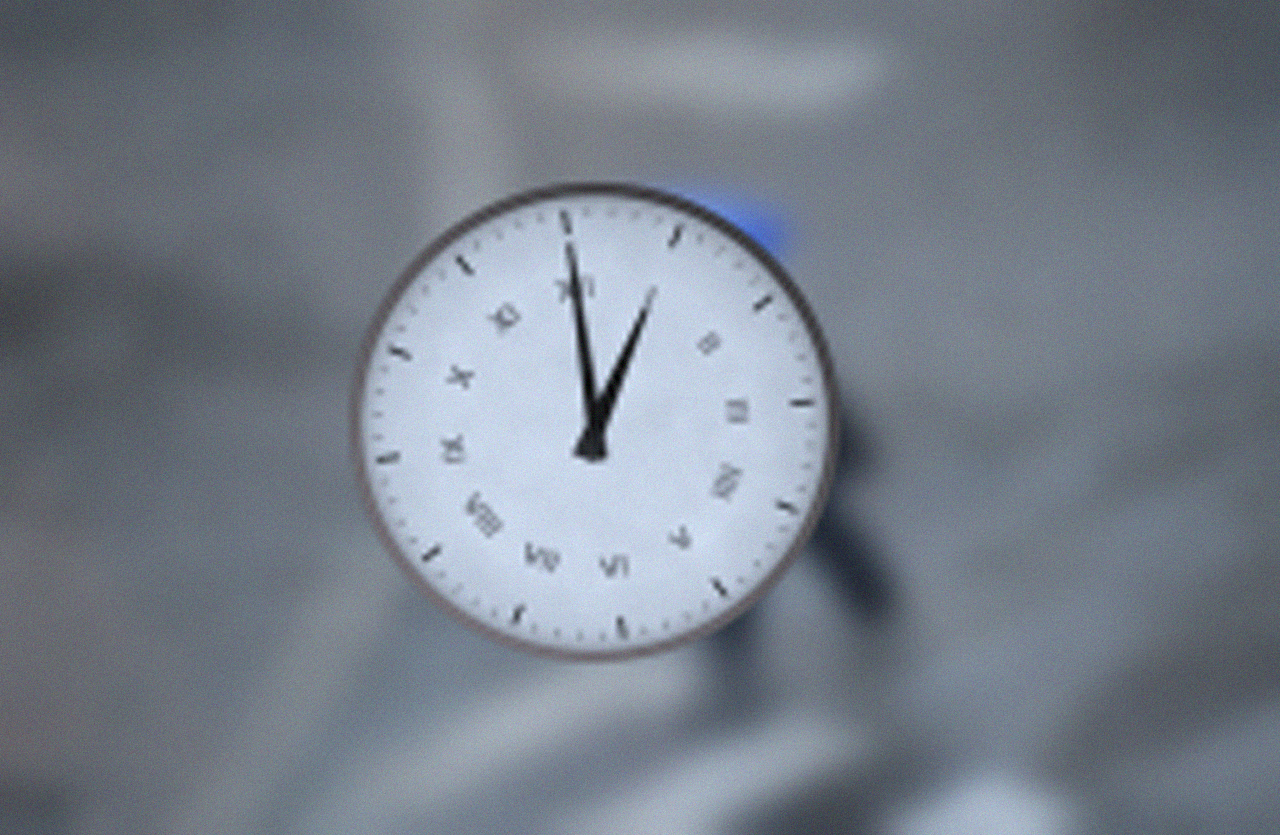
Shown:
1h00
